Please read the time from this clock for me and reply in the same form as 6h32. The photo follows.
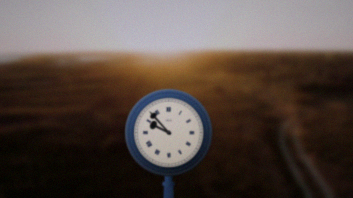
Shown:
9h53
